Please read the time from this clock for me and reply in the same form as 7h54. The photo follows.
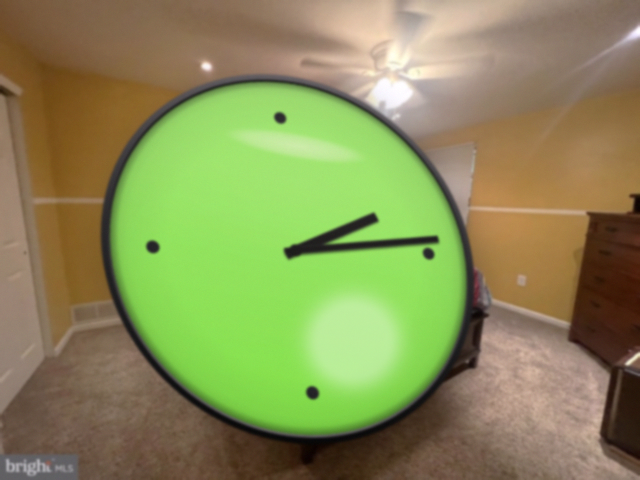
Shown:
2h14
